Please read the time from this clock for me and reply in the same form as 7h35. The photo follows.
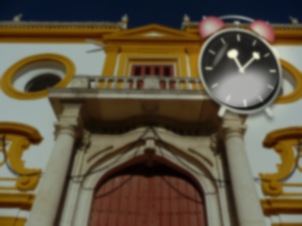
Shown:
11h08
